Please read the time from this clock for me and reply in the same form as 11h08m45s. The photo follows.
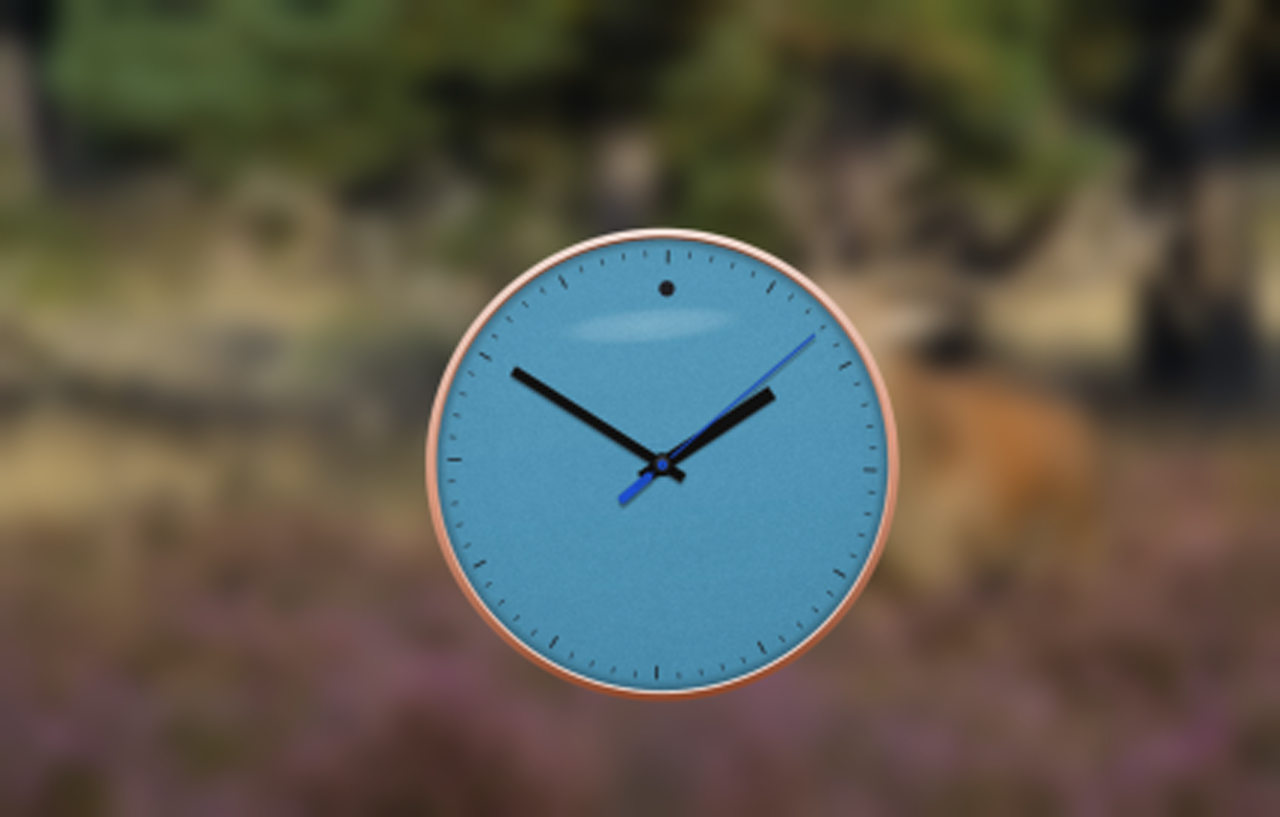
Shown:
1h50m08s
